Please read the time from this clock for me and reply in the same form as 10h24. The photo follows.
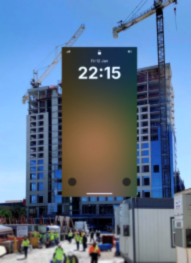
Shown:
22h15
